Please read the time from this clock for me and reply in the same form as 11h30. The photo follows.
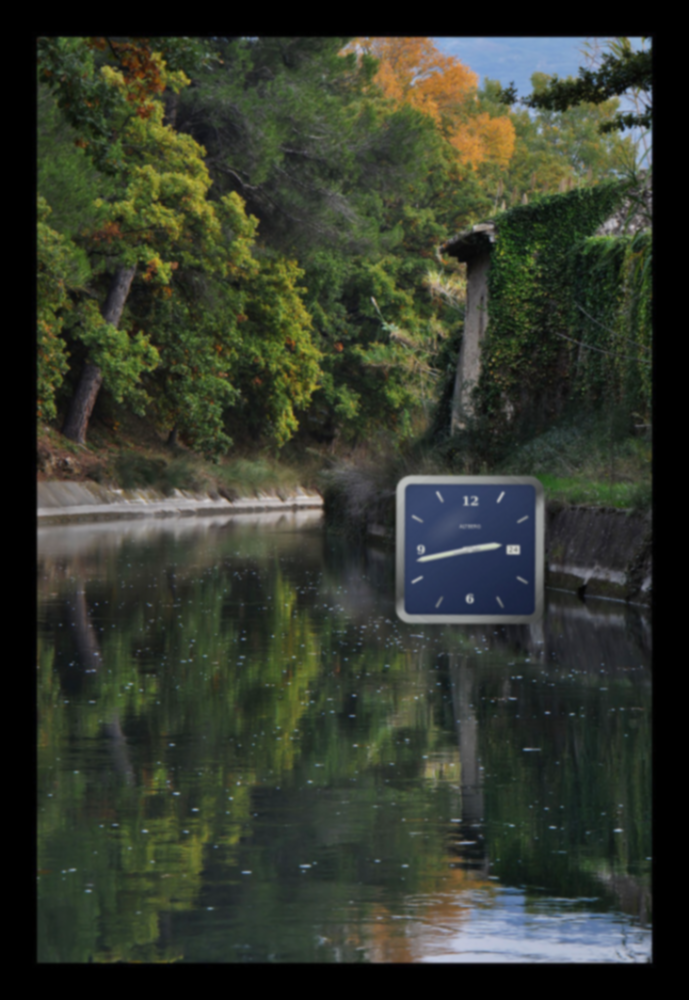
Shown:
2h43
